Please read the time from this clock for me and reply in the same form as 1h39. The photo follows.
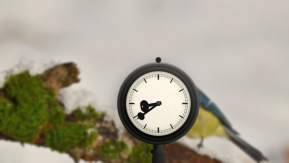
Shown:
8h39
